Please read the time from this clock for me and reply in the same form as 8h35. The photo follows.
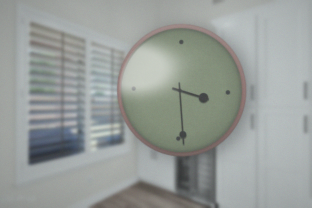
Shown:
3h29
